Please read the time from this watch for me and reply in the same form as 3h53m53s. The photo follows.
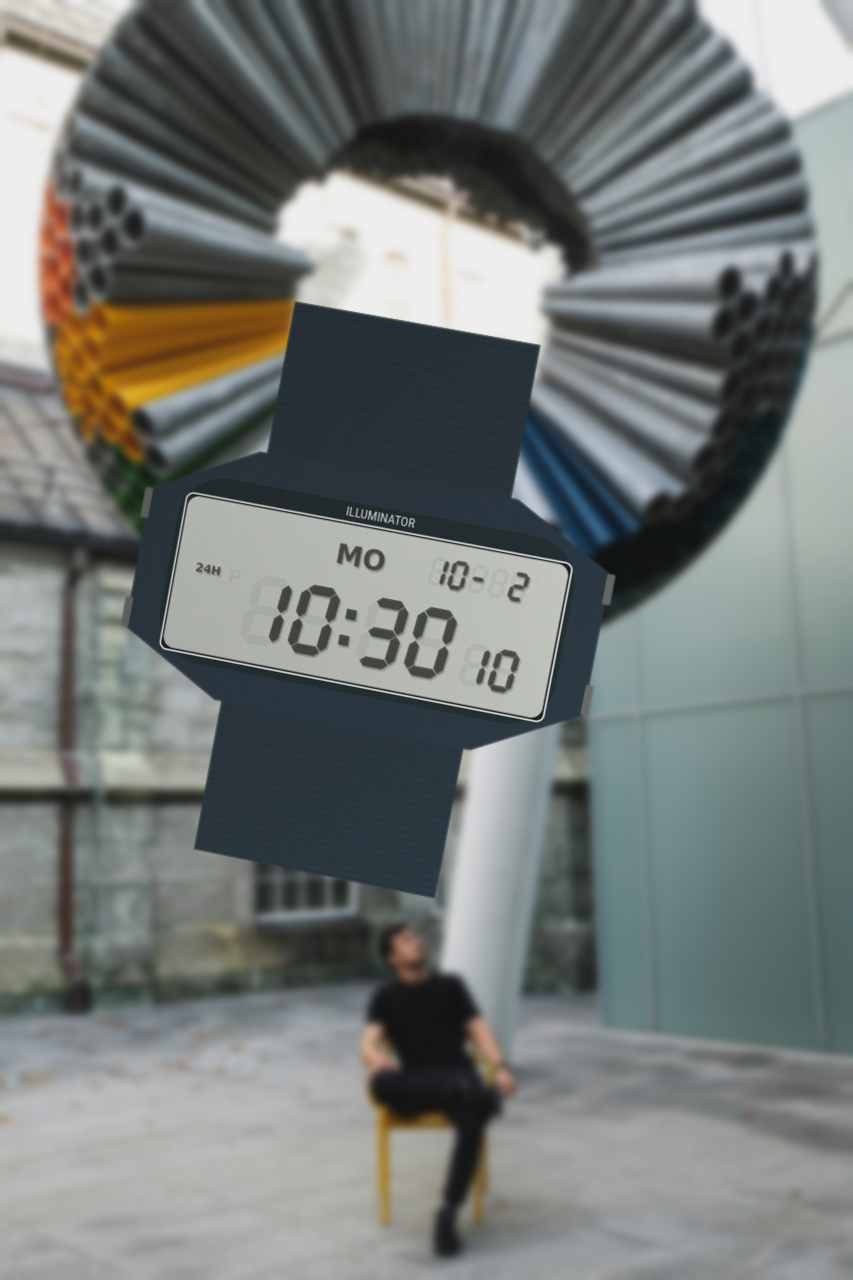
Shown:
10h30m10s
